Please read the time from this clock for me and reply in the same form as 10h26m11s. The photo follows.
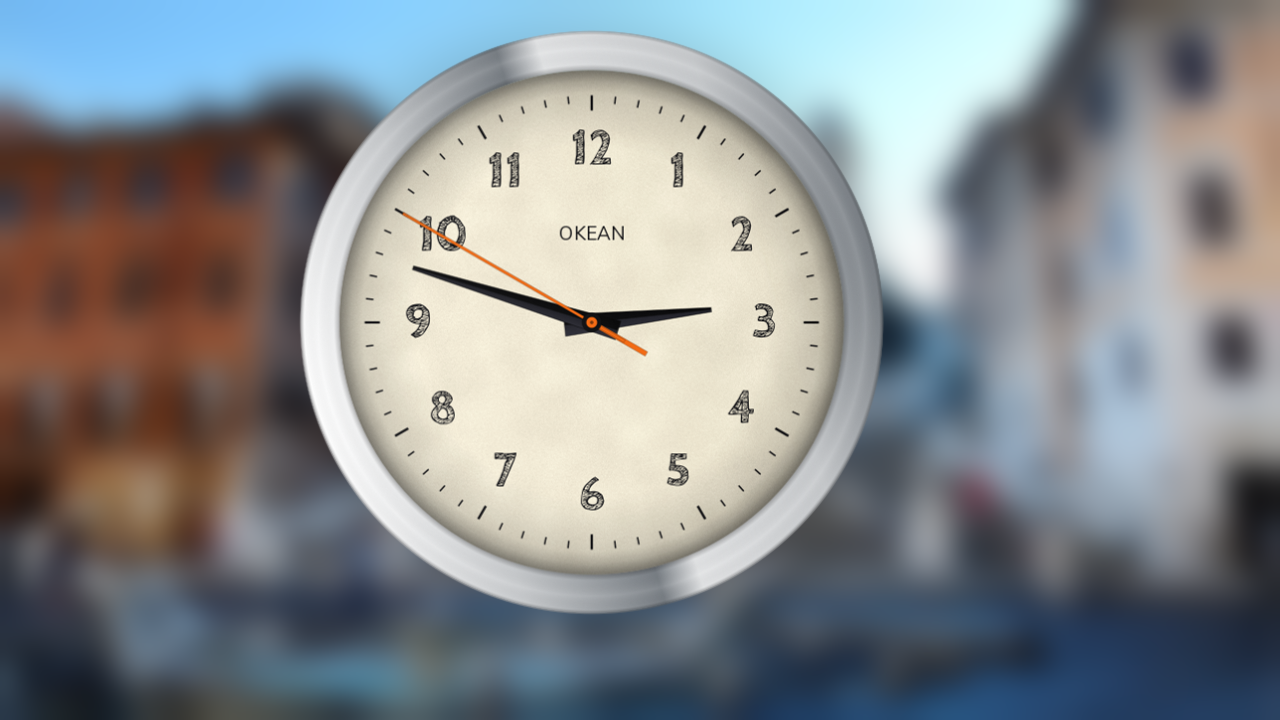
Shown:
2h47m50s
